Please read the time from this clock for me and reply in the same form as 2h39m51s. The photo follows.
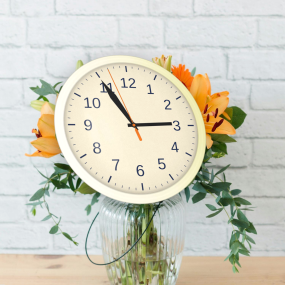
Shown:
2h54m57s
